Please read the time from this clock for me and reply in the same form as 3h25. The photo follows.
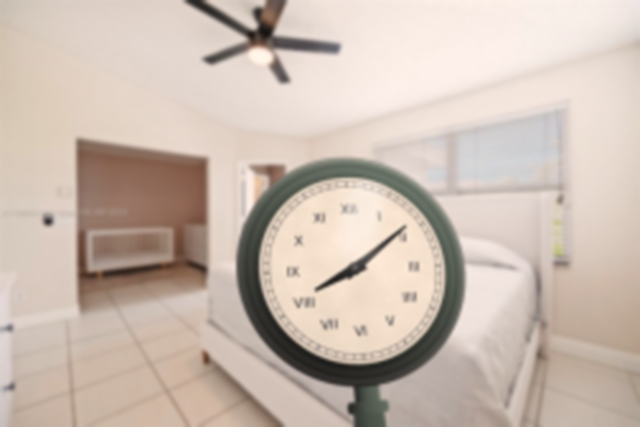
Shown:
8h09
